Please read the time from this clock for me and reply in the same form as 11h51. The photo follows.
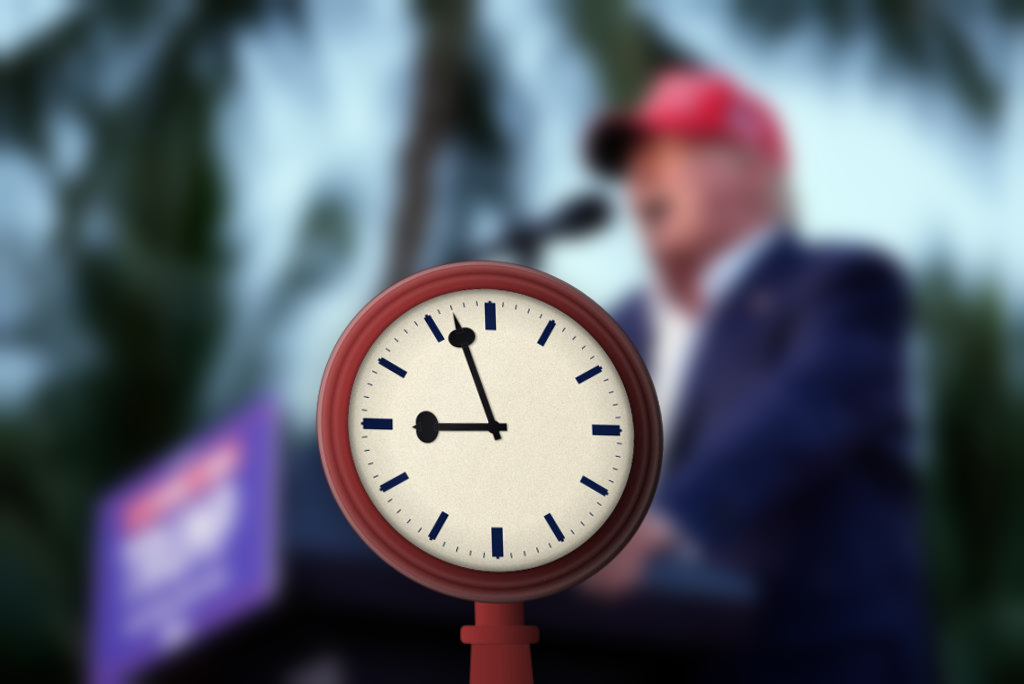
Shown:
8h57
